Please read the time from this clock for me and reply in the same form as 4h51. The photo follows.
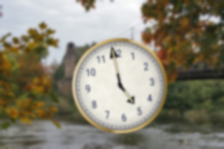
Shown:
4h59
